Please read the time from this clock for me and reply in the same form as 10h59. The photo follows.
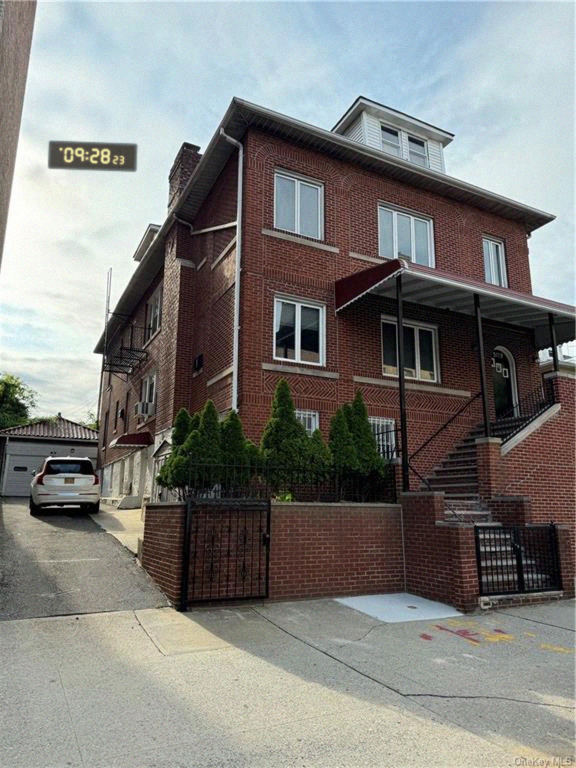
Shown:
9h28
